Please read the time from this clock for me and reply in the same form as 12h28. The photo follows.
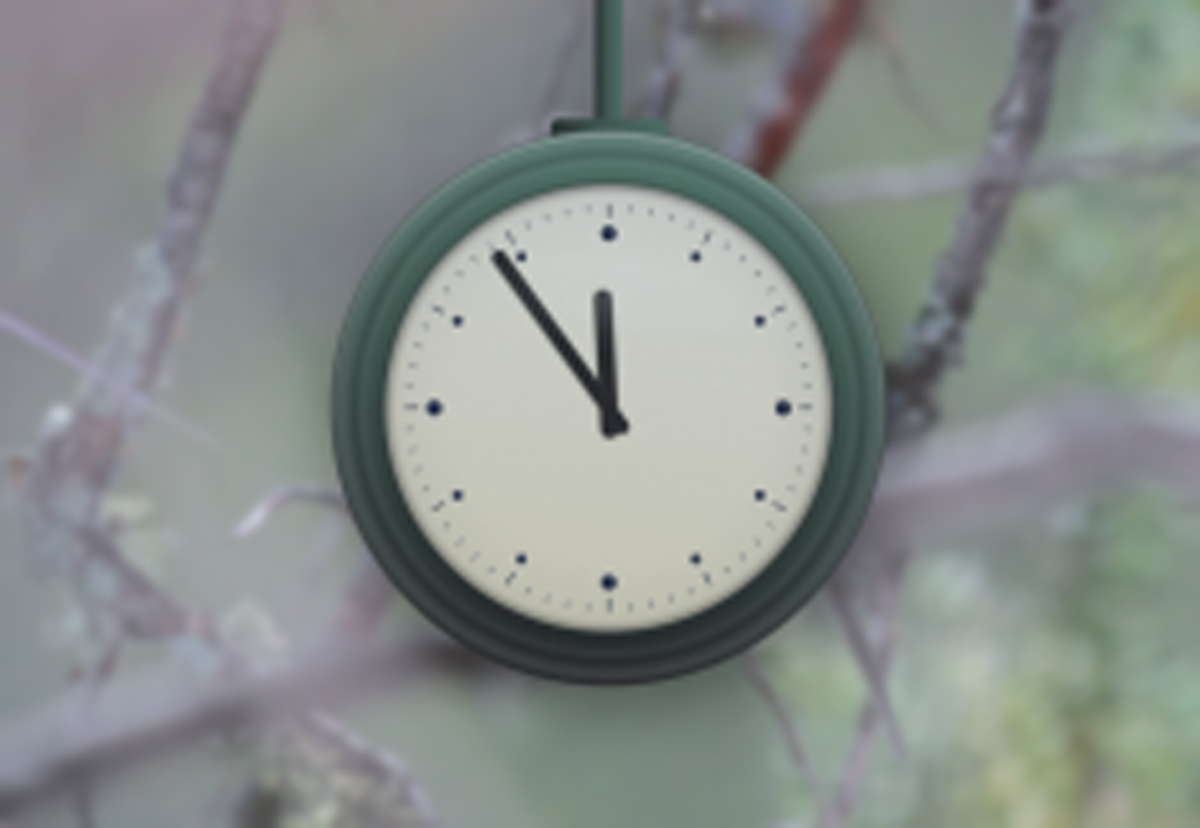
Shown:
11h54
